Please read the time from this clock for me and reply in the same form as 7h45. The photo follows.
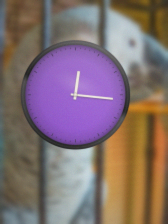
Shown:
12h16
